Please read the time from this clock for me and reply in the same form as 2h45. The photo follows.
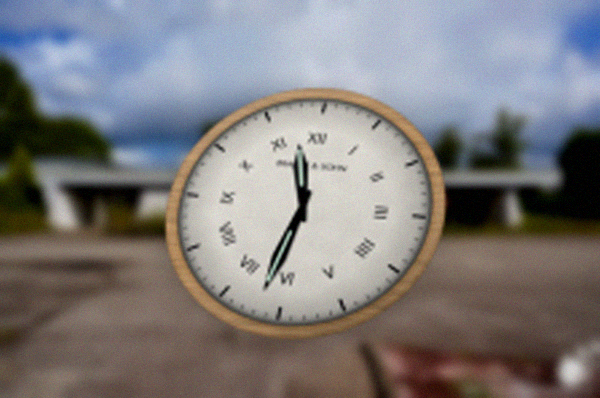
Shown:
11h32
